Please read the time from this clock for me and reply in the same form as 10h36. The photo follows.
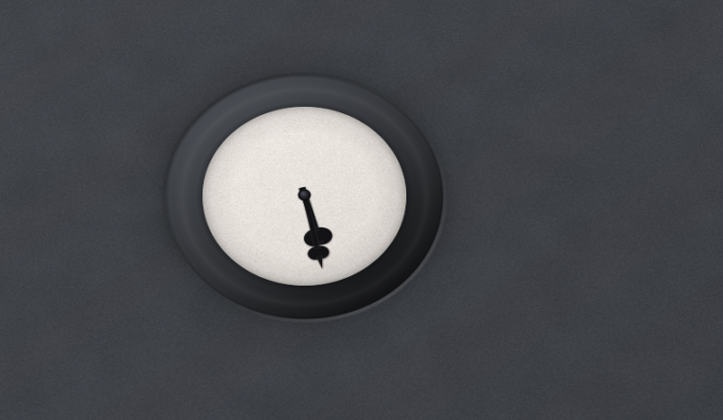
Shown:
5h28
